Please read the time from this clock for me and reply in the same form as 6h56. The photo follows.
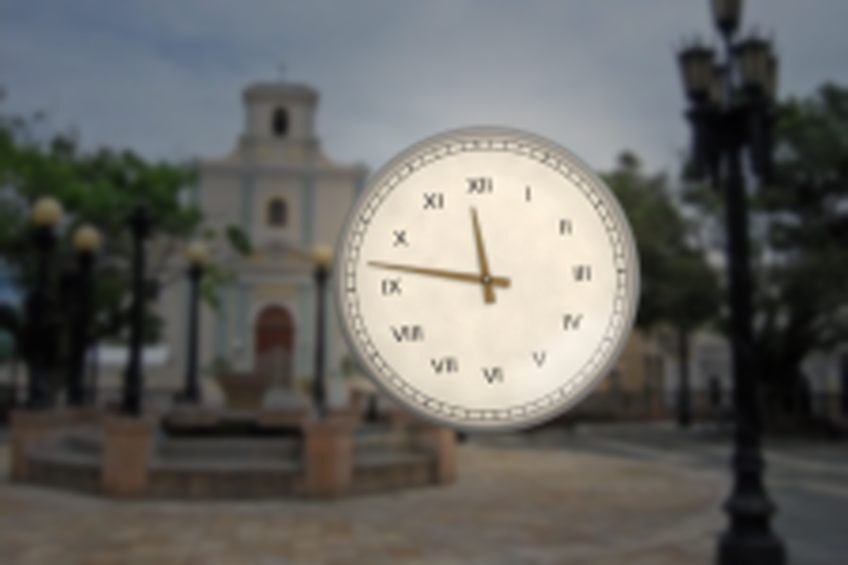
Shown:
11h47
